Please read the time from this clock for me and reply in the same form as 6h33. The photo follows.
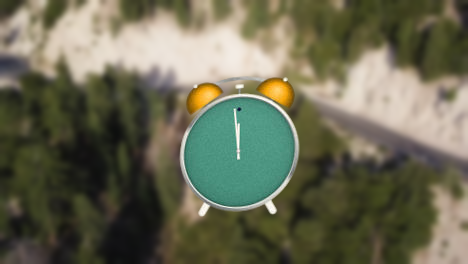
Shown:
11h59
